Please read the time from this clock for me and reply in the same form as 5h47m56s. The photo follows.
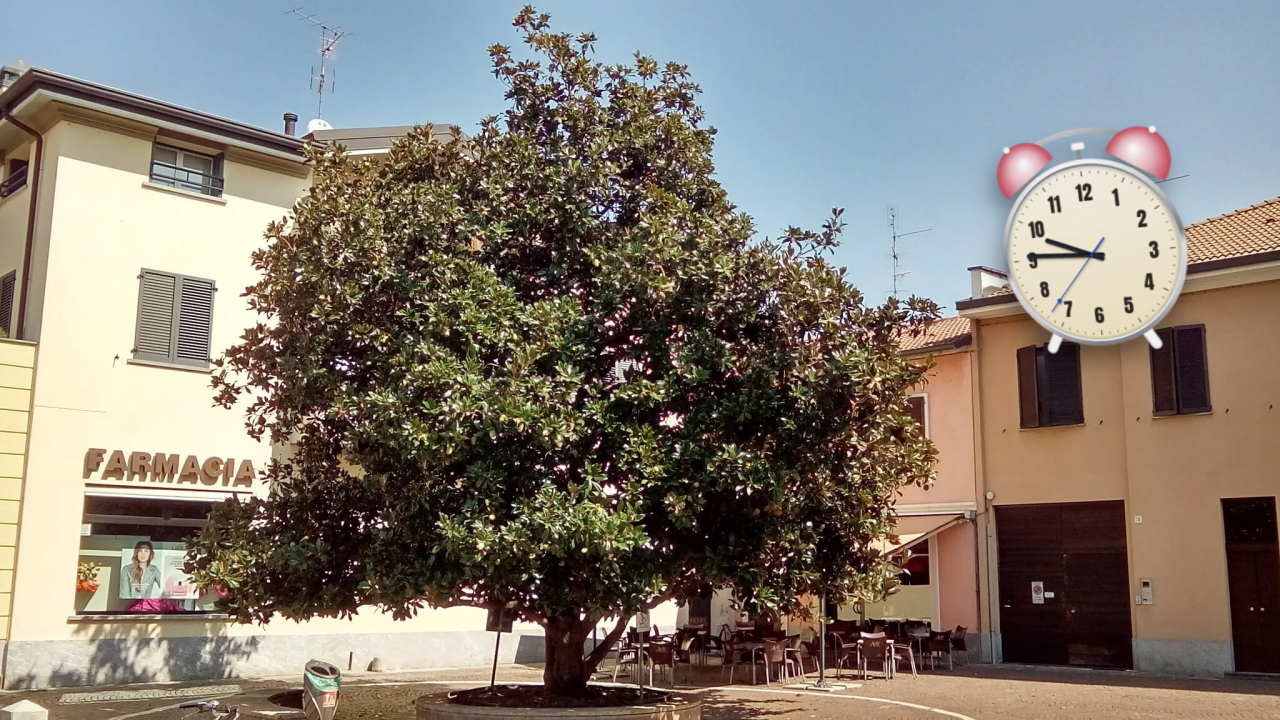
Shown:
9h45m37s
